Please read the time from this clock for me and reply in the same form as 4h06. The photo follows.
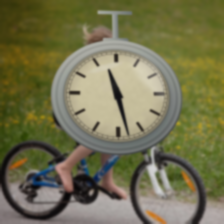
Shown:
11h28
